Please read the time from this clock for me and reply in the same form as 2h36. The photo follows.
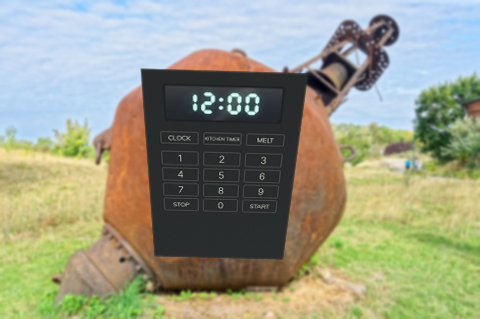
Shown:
12h00
